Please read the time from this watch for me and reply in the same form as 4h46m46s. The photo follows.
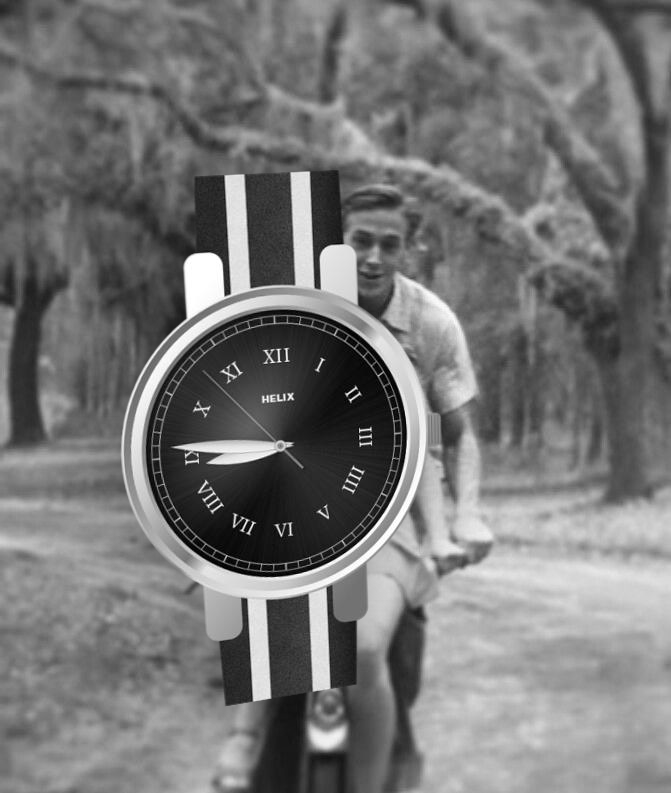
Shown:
8h45m53s
